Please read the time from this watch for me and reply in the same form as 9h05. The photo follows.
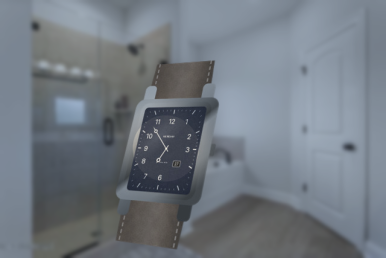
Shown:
6h53
